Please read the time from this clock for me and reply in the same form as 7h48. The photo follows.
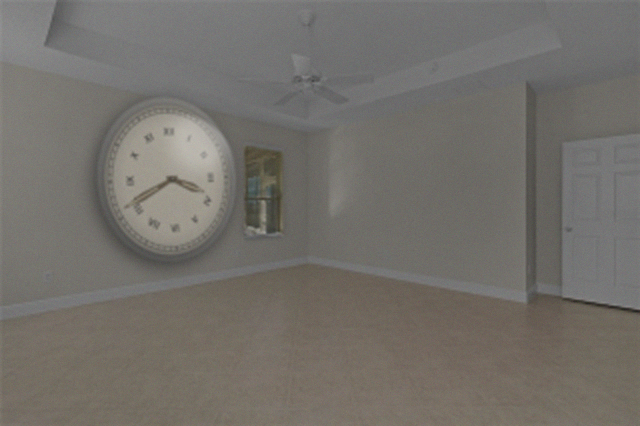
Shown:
3h41
